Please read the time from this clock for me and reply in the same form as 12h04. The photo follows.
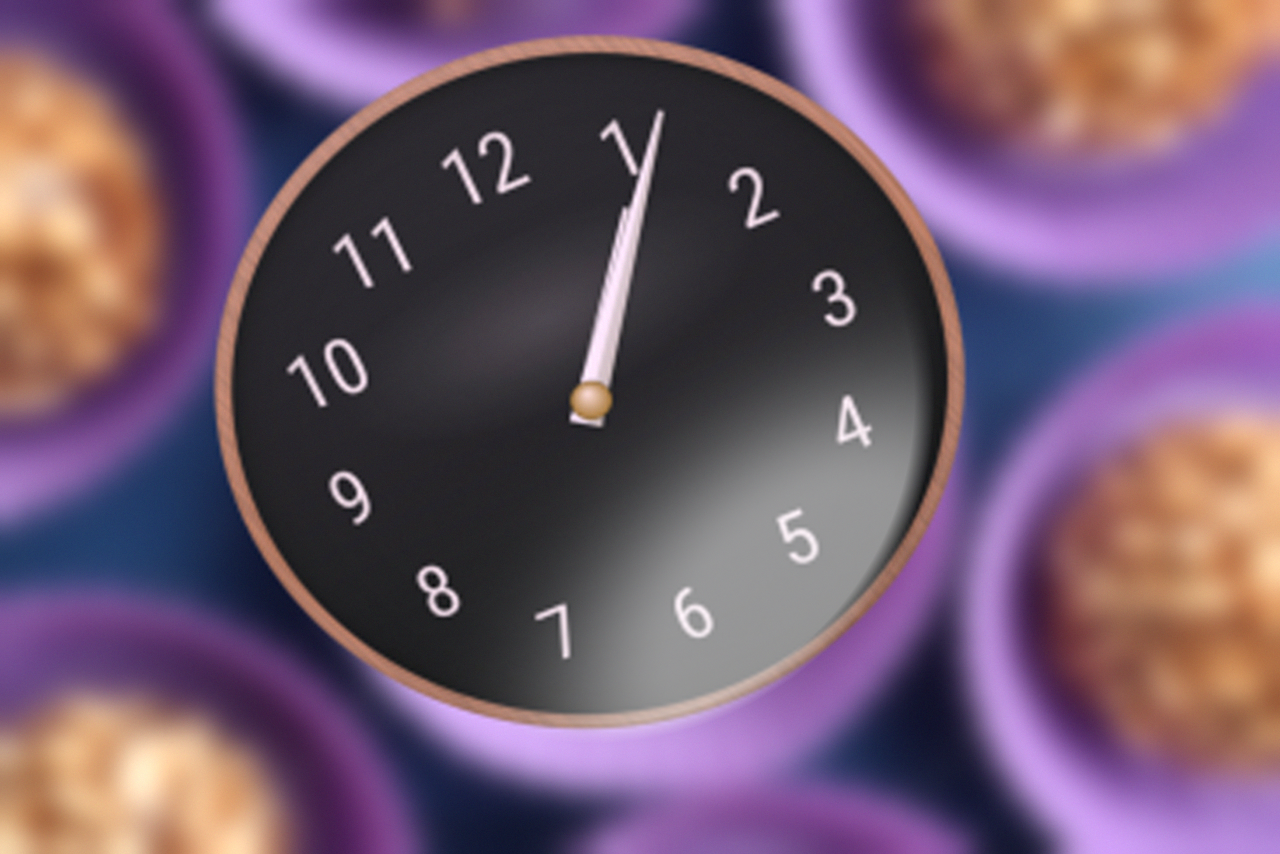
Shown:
1h06
